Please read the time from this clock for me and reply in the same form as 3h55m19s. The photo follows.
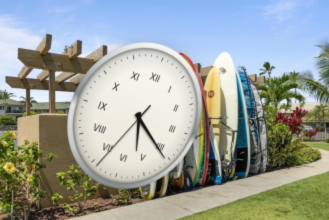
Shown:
5h20m34s
